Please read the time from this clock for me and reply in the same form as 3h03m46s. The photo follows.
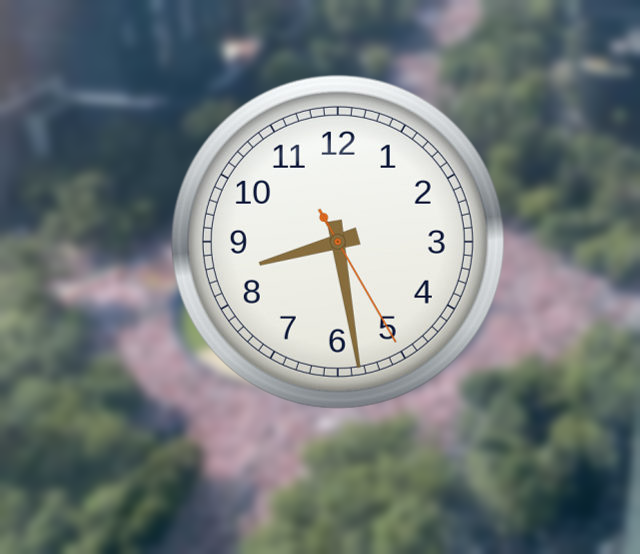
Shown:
8h28m25s
